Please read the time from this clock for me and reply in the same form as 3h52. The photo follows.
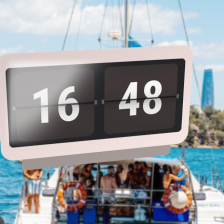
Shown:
16h48
